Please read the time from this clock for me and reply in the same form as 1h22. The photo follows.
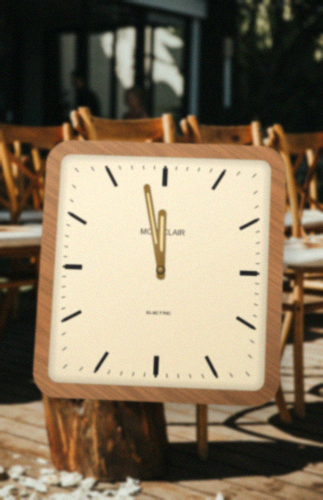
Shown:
11h58
